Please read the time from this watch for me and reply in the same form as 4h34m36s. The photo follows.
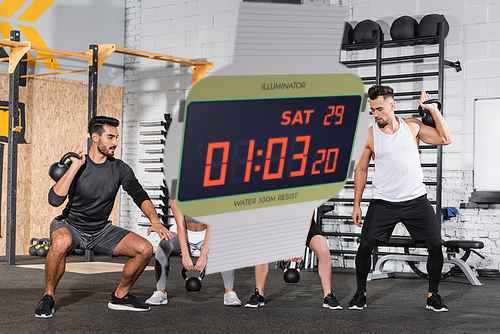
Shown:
1h03m20s
